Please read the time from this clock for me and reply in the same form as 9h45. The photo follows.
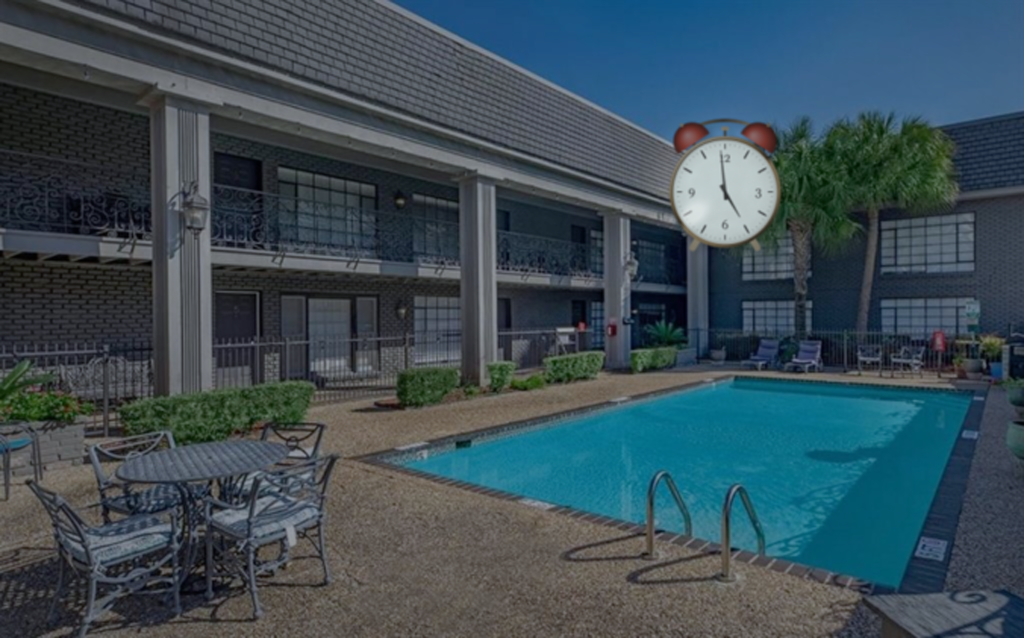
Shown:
4h59
